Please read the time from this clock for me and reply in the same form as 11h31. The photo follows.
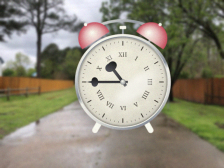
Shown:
10h45
